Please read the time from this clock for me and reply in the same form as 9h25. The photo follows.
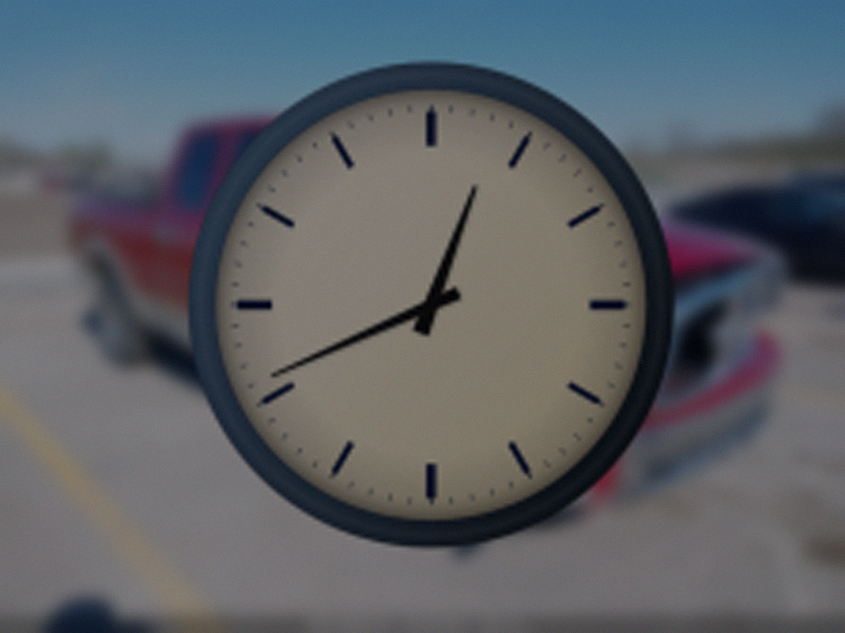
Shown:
12h41
